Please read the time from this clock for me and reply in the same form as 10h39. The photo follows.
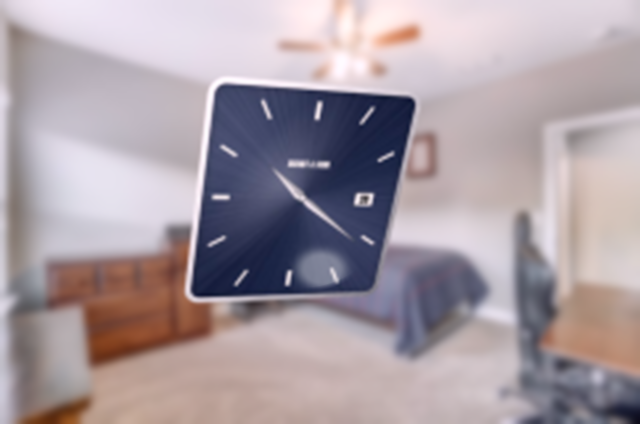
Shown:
10h21
